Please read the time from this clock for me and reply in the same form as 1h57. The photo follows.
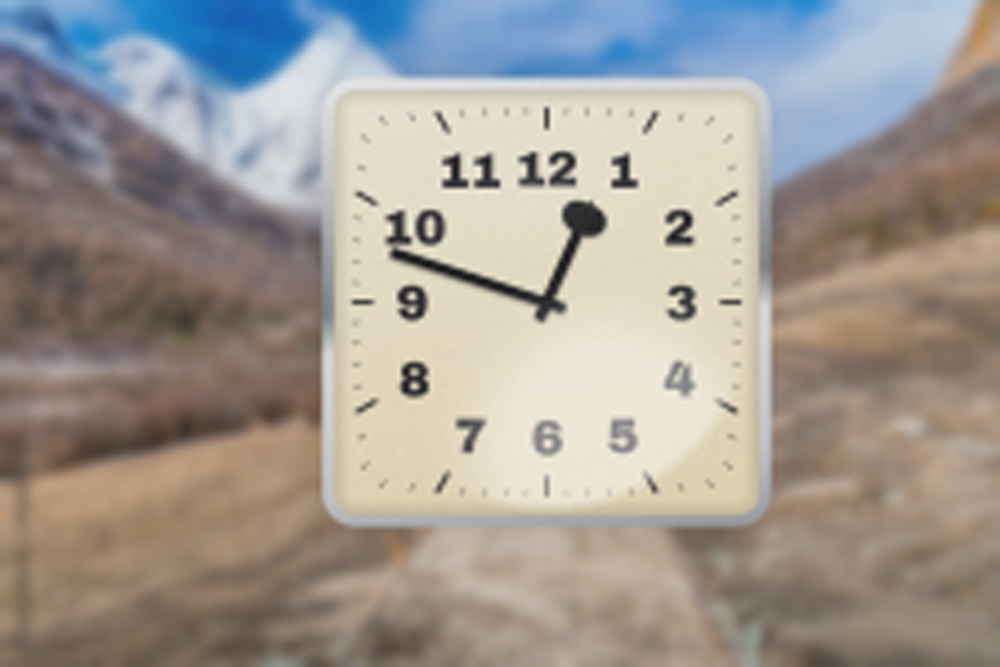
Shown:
12h48
